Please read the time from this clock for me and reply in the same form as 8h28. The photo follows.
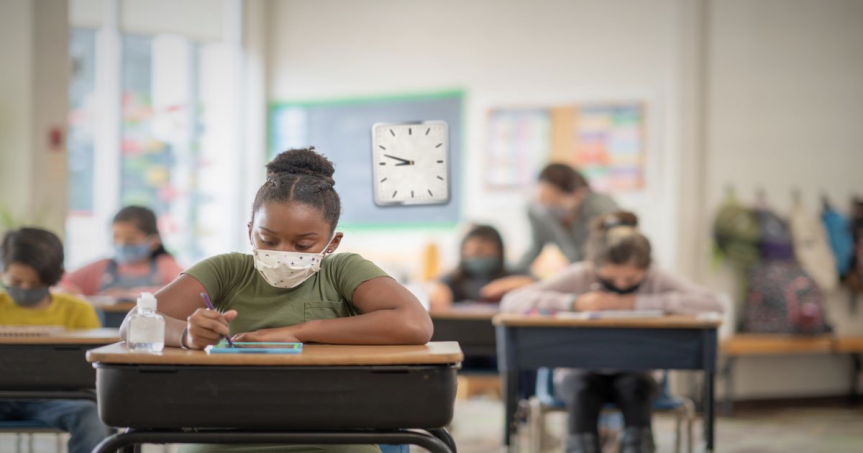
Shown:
8h48
